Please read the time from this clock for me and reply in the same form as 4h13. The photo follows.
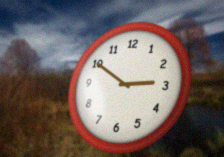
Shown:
2h50
